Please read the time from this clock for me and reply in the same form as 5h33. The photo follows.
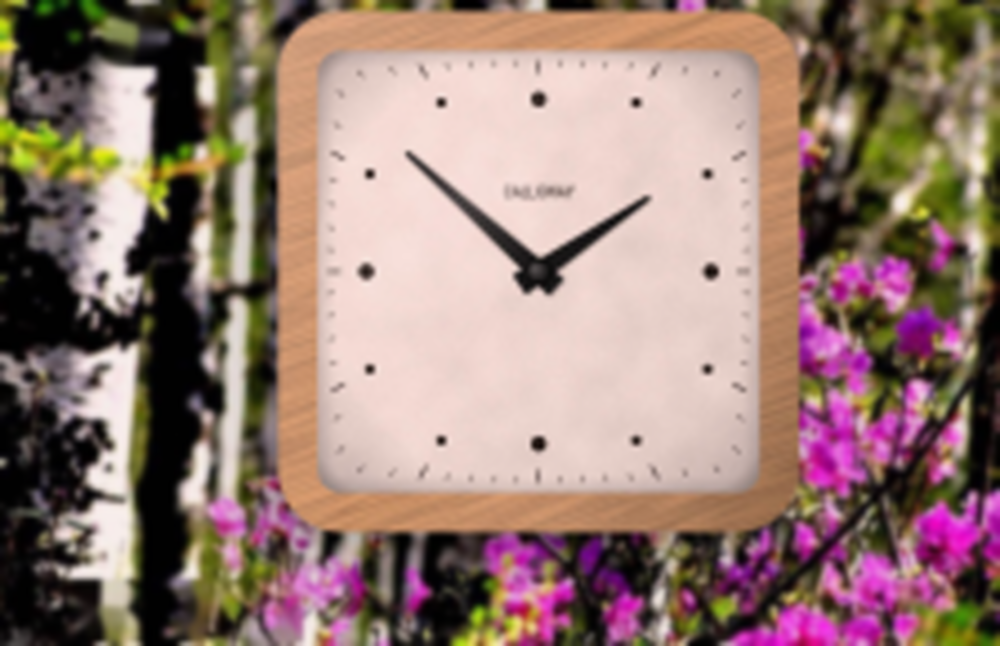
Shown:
1h52
